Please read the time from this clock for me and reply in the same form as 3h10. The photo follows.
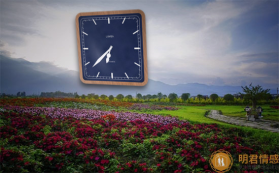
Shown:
6h38
